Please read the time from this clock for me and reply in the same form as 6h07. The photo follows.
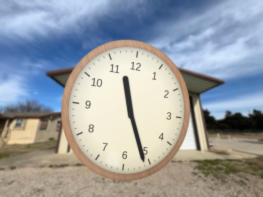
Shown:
11h26
